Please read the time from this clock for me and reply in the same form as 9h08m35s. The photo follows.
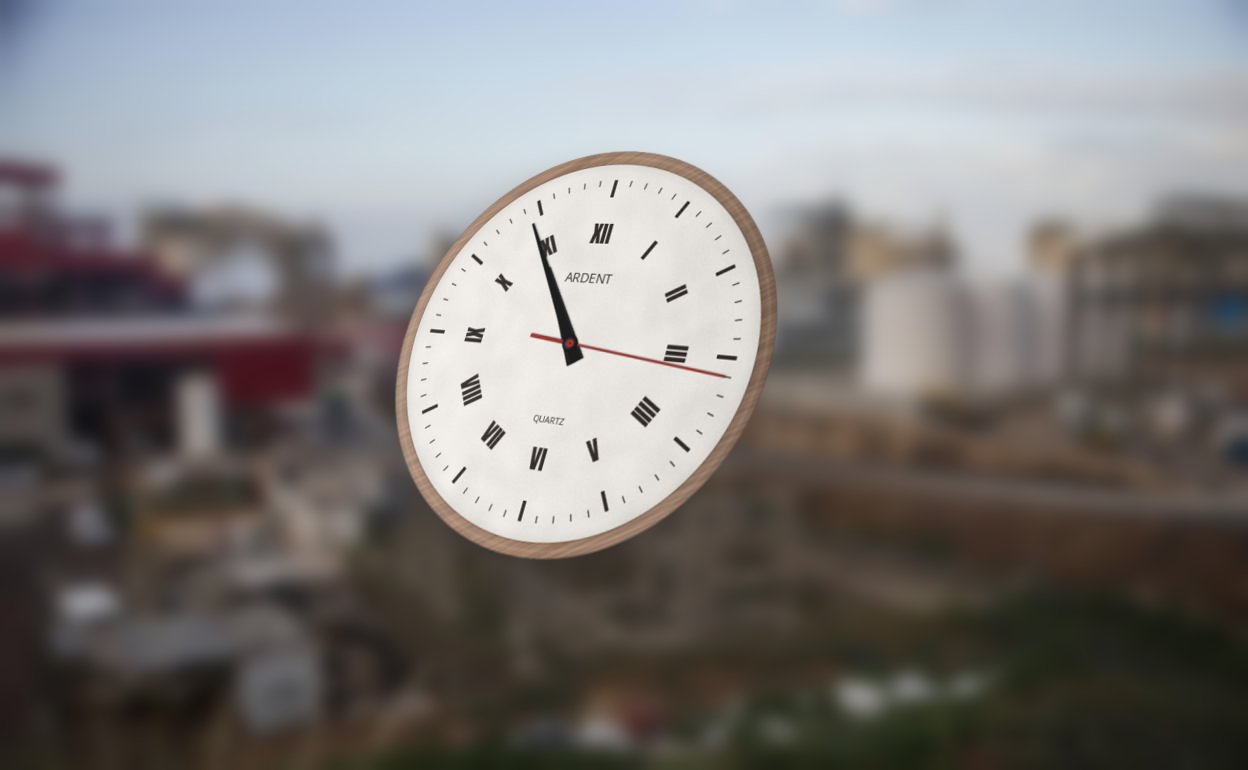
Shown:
10h54m16s
